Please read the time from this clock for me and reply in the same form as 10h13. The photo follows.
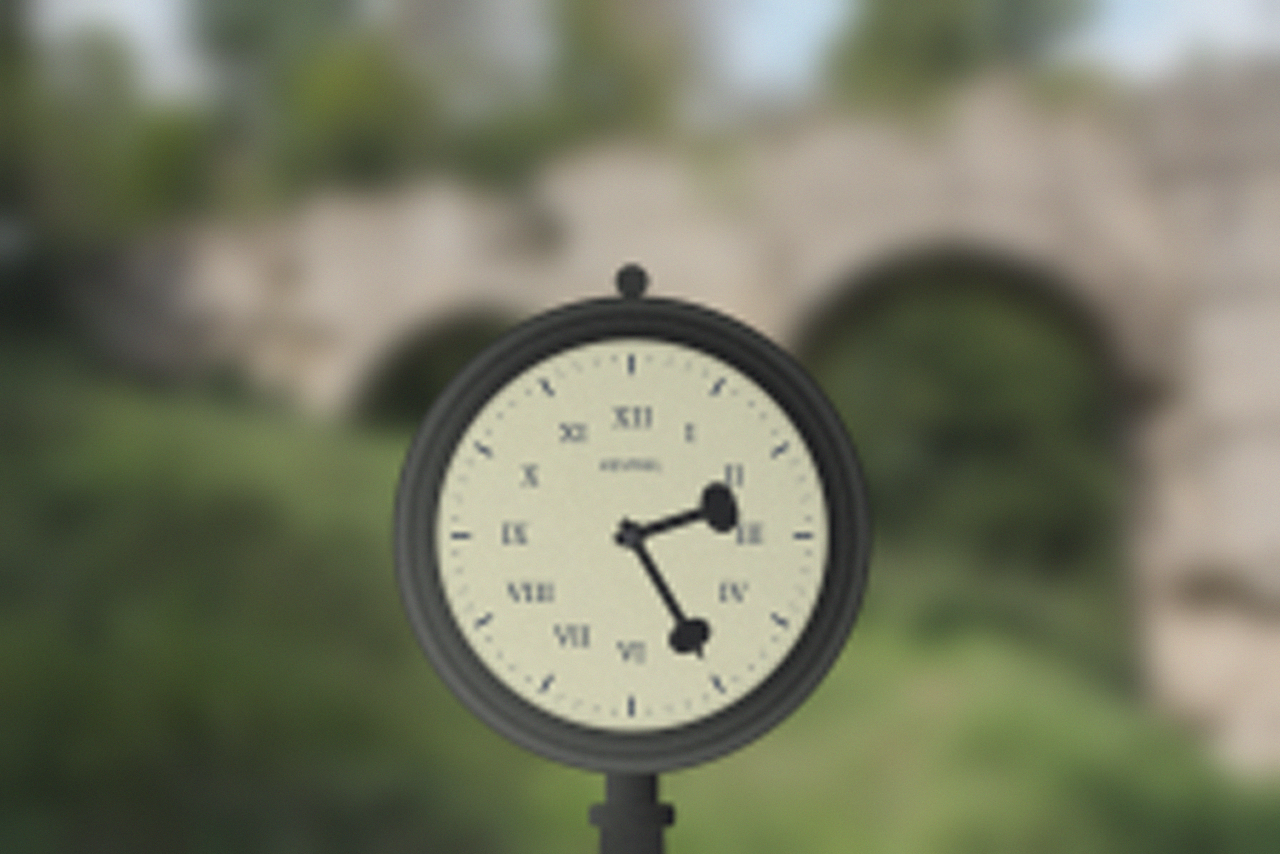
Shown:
2h25
